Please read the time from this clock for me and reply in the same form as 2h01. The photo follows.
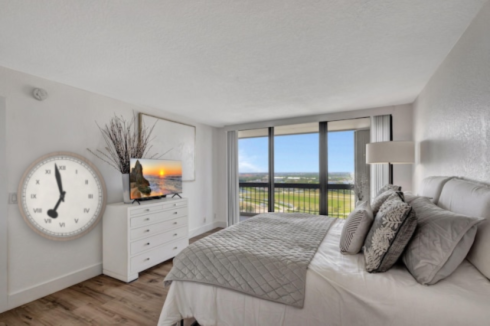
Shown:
6h58
